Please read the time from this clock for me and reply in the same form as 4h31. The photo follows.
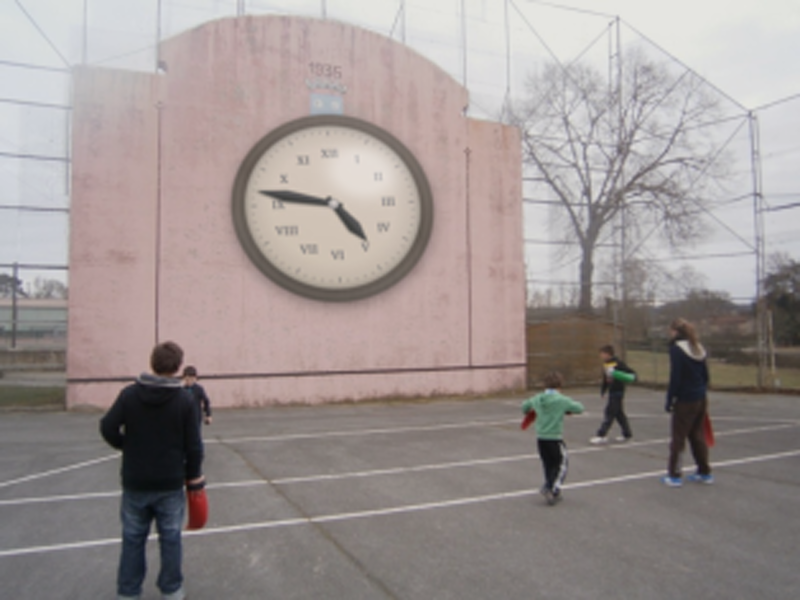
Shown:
4h47
